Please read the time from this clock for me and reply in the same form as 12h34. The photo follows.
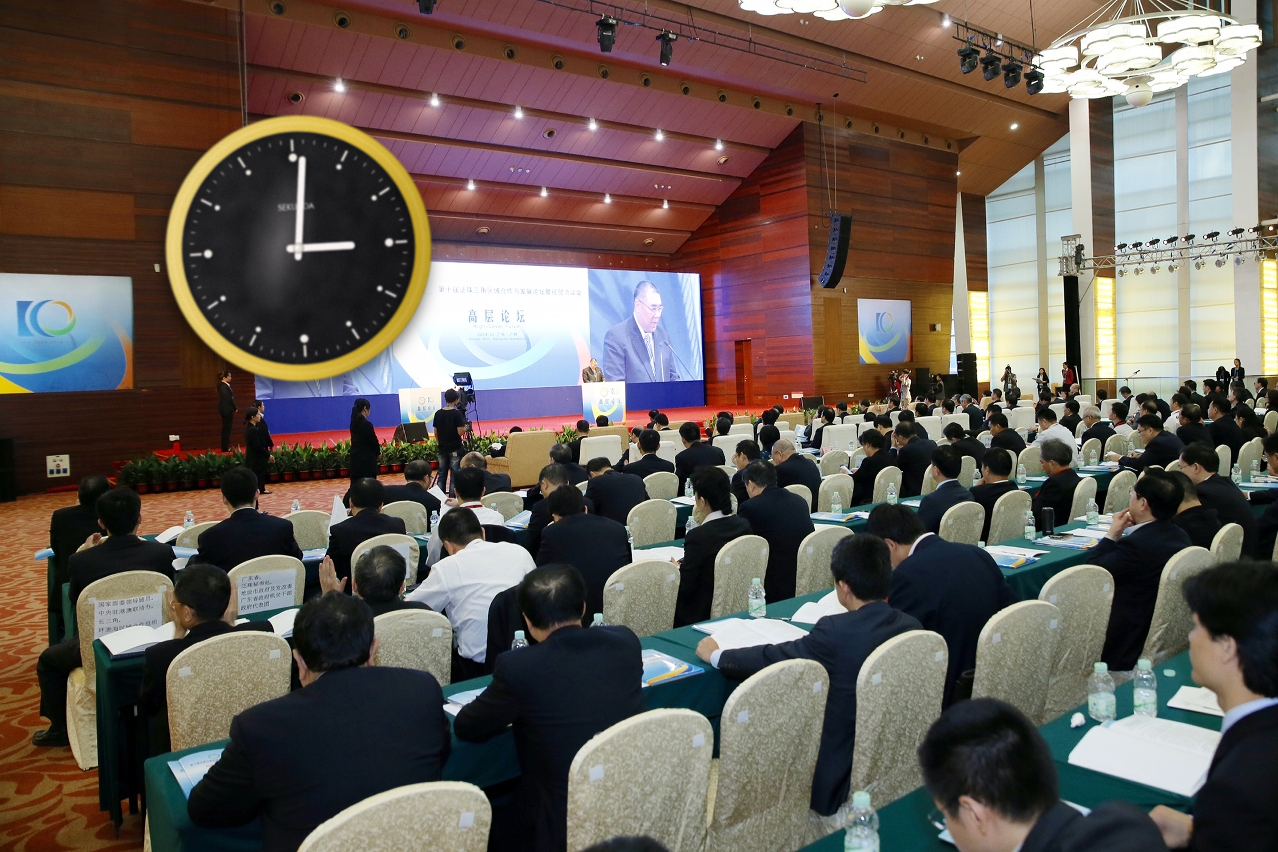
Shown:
3h01
